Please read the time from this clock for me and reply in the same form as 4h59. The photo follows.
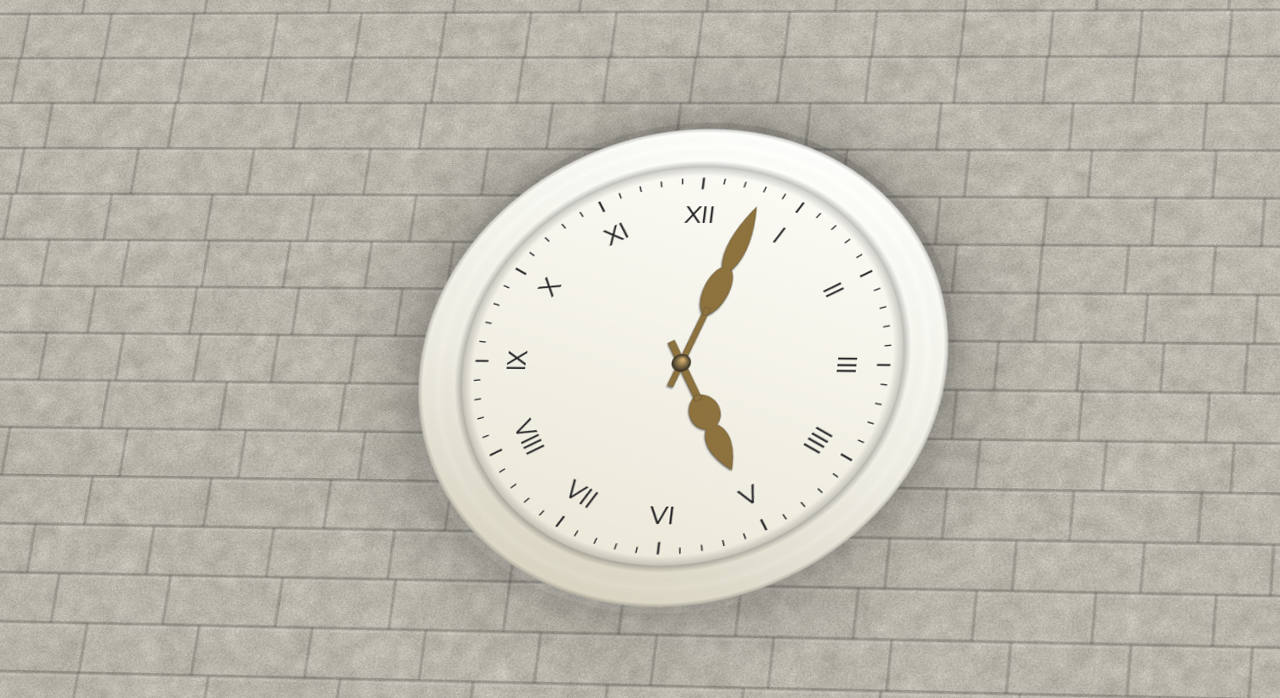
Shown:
5h03
